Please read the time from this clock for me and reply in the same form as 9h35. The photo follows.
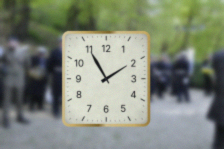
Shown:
1h55
